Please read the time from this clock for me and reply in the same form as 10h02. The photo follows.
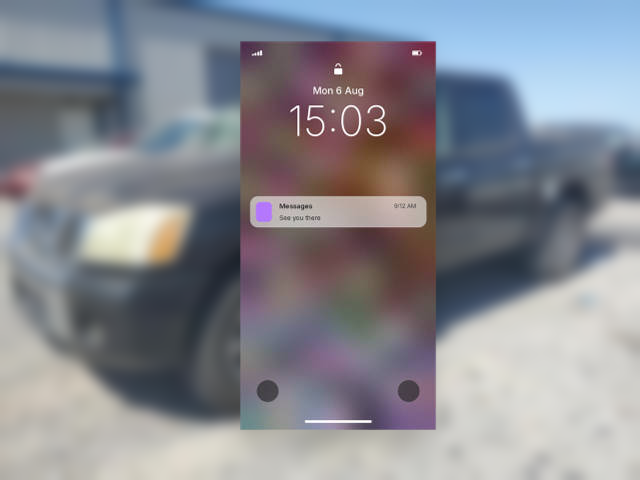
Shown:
15h03
